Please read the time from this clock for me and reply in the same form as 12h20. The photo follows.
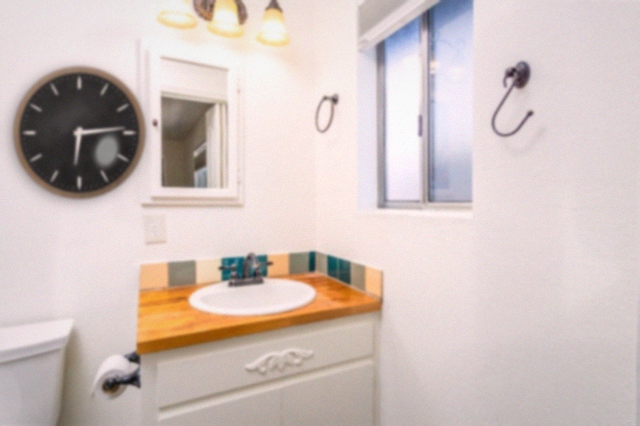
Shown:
6h14
